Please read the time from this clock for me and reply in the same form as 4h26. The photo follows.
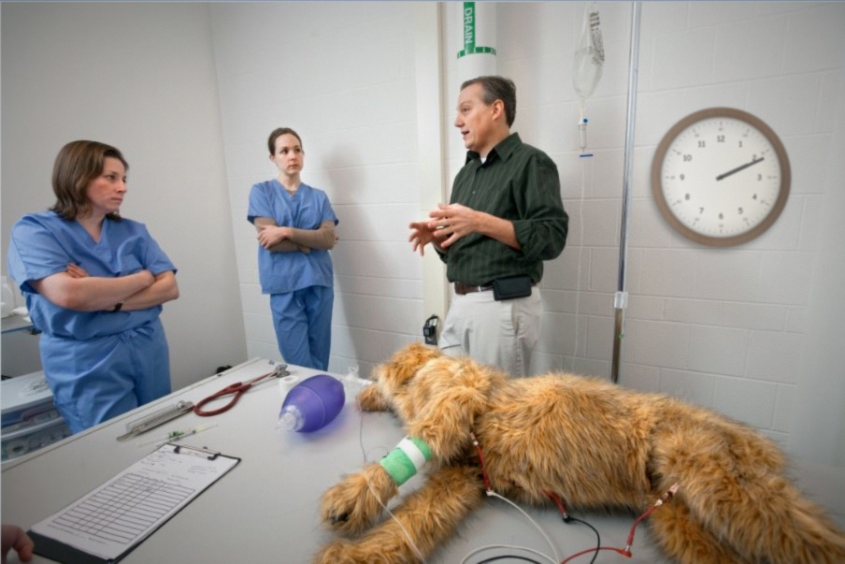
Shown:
2h11
